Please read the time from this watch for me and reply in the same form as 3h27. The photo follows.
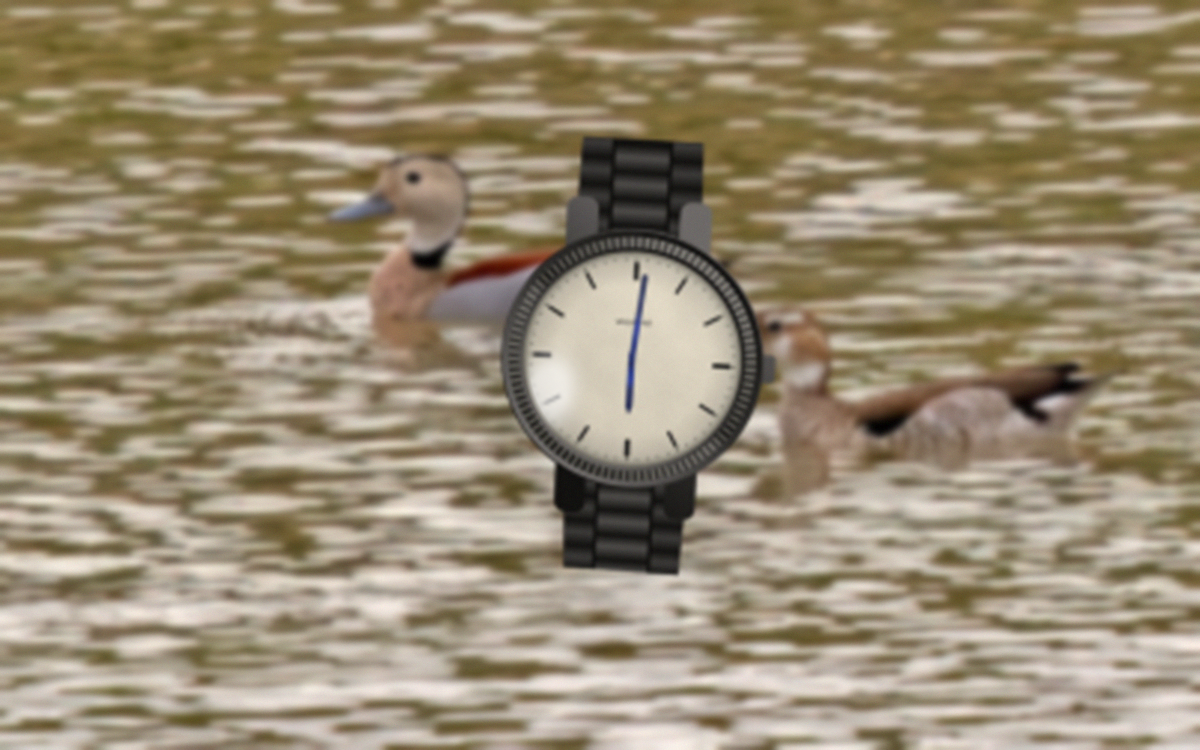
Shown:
6h01
